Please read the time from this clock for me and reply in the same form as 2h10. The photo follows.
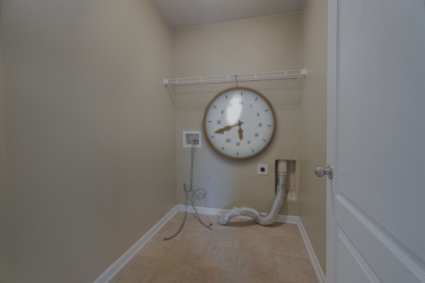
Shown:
5h41
